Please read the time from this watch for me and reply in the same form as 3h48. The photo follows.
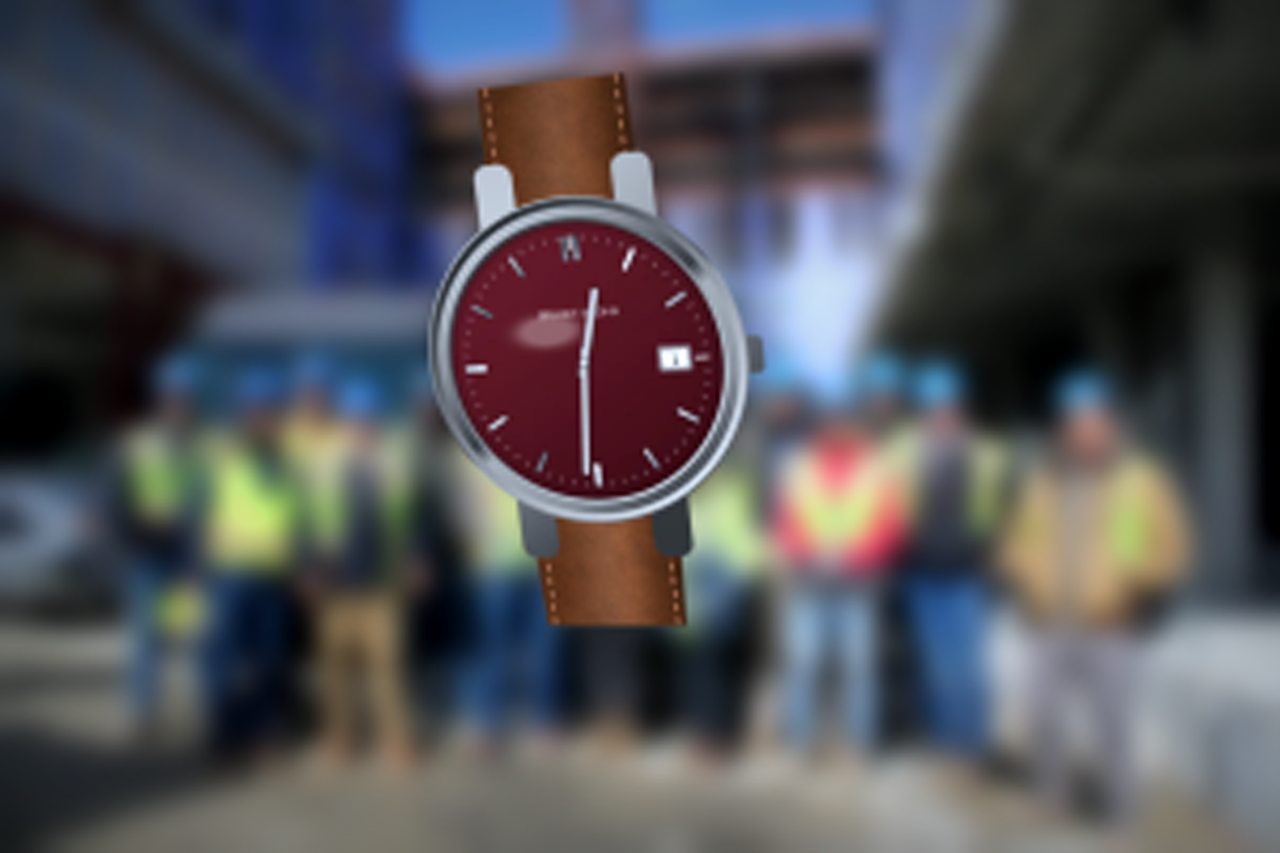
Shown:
12h31
